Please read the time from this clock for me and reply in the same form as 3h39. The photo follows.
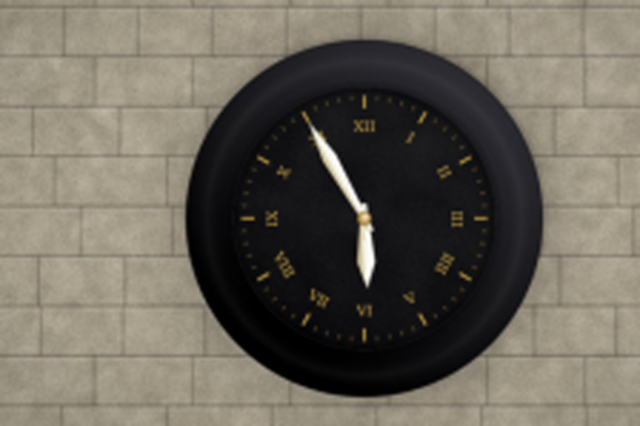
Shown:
5h55
